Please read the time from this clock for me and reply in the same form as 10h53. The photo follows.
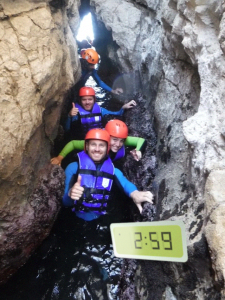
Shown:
2h59
